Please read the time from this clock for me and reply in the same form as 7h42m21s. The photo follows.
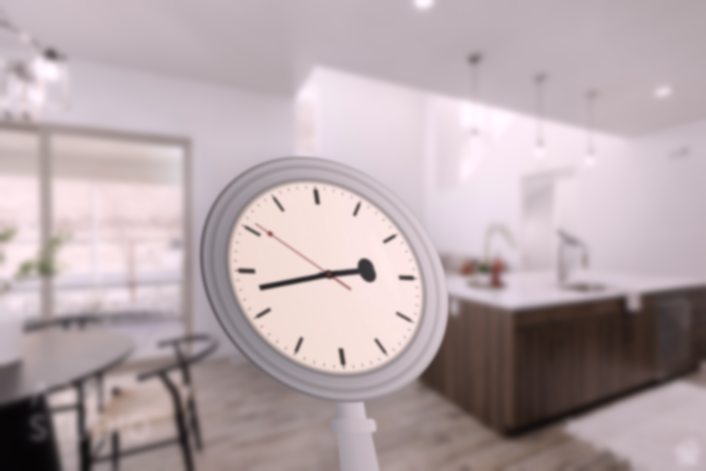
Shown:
2h42m51s
